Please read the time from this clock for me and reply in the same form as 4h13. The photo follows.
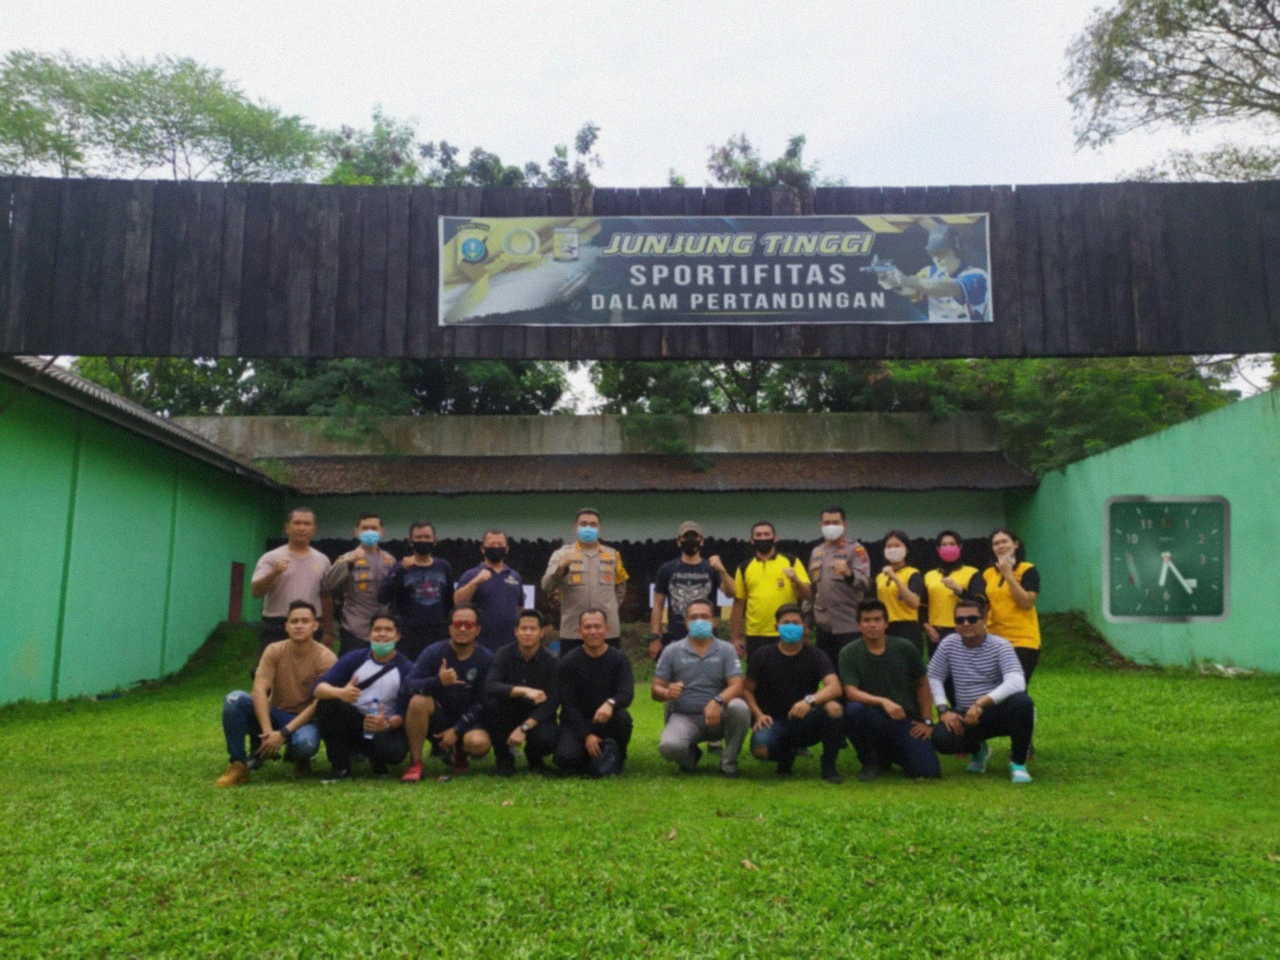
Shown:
6h24
